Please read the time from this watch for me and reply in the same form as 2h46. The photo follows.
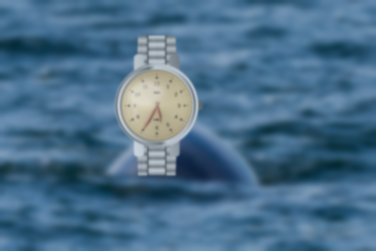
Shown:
5h35
